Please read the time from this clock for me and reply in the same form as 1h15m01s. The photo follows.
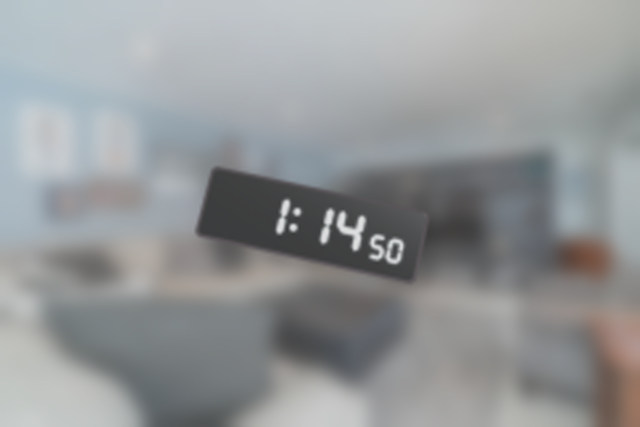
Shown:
1h14m50s
